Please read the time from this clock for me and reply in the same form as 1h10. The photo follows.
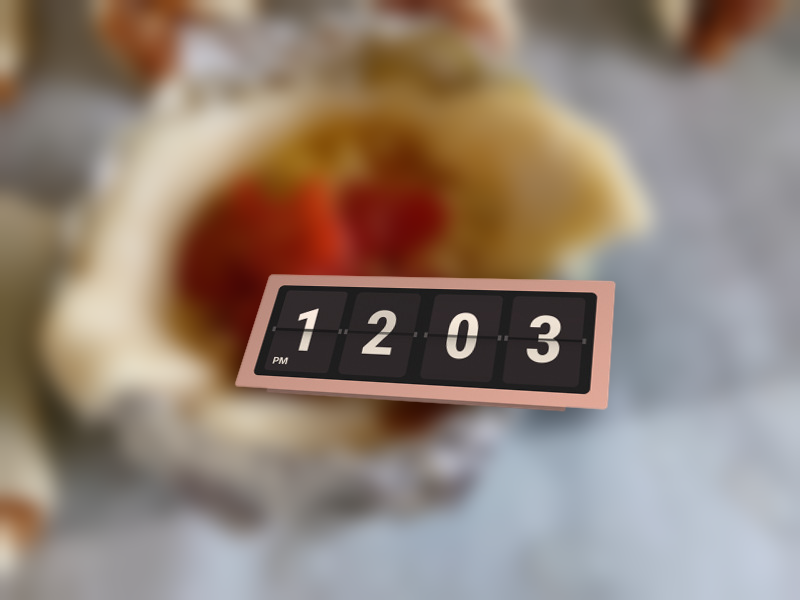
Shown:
12h03
